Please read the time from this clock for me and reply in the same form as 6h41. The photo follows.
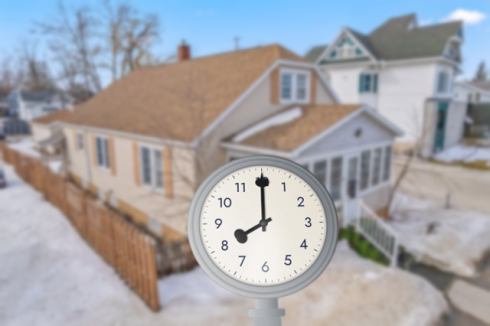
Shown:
8h00
